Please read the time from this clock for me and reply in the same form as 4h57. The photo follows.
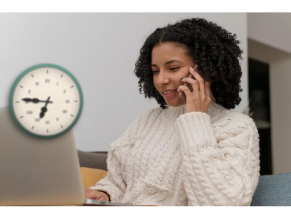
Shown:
6h46
